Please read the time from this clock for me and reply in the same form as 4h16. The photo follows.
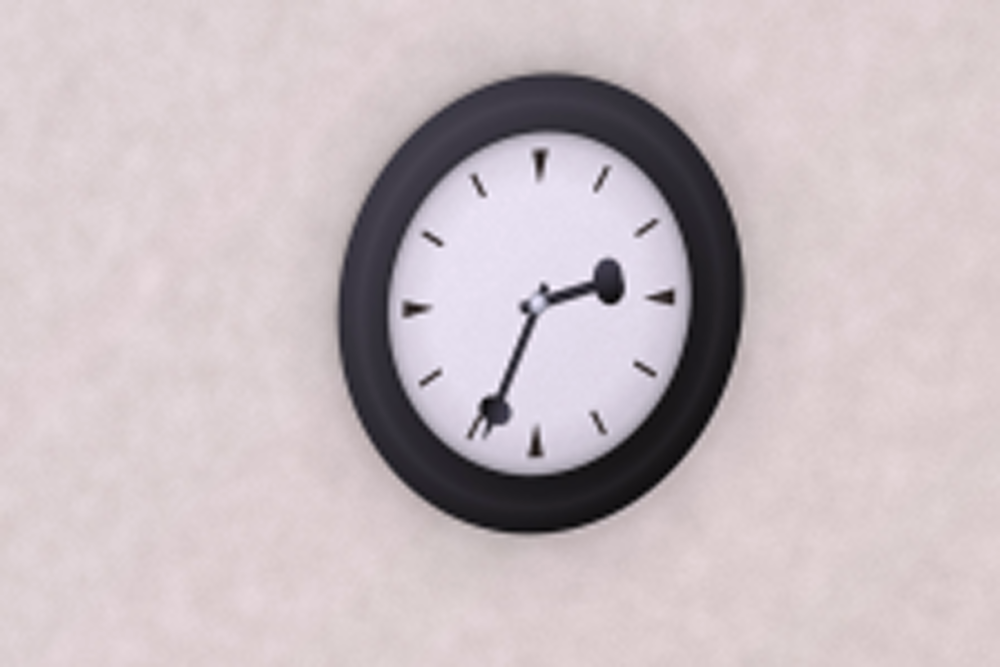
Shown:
2h34
